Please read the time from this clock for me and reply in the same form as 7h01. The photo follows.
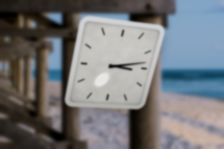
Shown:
3h13
